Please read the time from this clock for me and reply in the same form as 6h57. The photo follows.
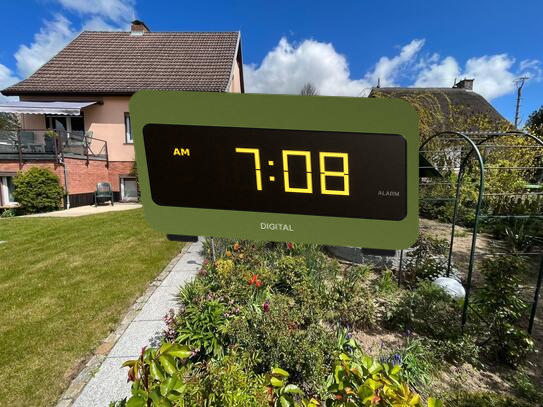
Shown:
7h08
